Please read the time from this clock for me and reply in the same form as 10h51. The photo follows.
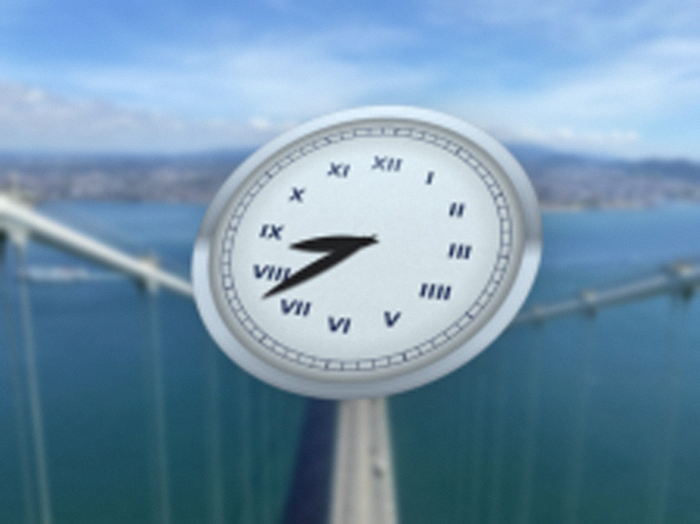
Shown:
8h38
